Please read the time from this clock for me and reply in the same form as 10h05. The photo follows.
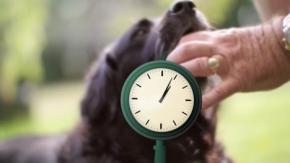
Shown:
1h04
